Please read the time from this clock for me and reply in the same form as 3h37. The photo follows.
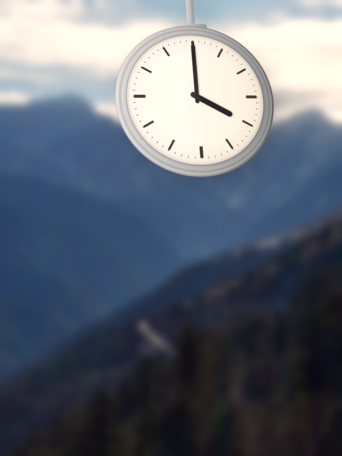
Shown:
4h00
